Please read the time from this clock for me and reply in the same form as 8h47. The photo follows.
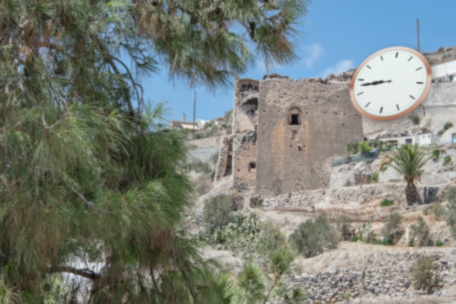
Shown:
8h43
